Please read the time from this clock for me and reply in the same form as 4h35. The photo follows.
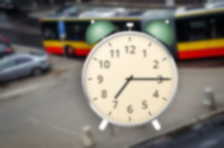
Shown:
7h15
